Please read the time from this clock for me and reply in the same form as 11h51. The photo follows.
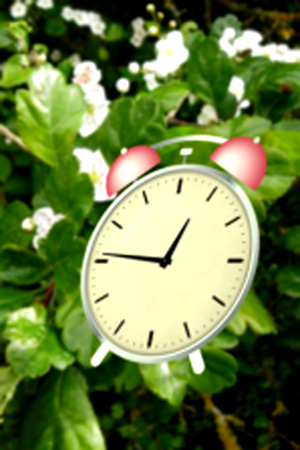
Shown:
12h46
